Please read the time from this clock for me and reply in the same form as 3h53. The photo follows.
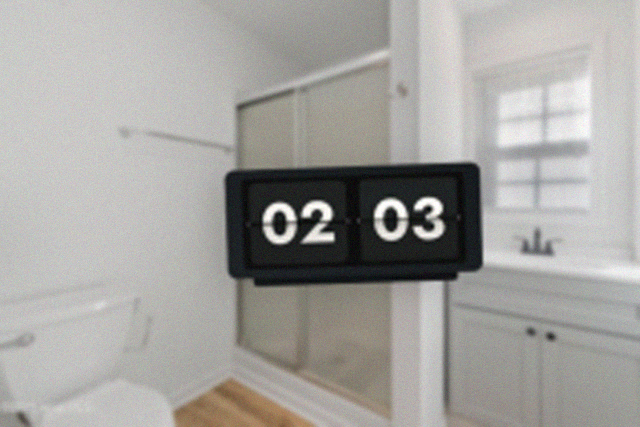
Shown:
2h03
